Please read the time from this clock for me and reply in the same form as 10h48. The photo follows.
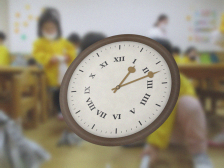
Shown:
1h12
